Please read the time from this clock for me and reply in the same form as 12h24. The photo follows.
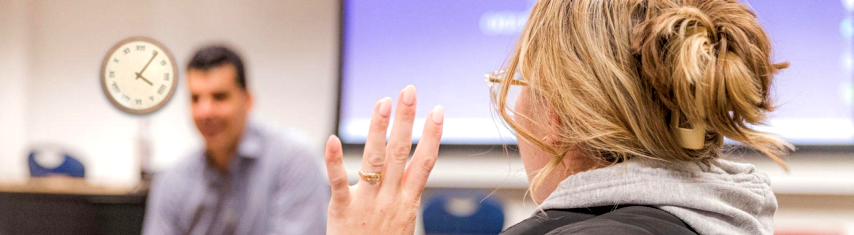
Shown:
4h06
